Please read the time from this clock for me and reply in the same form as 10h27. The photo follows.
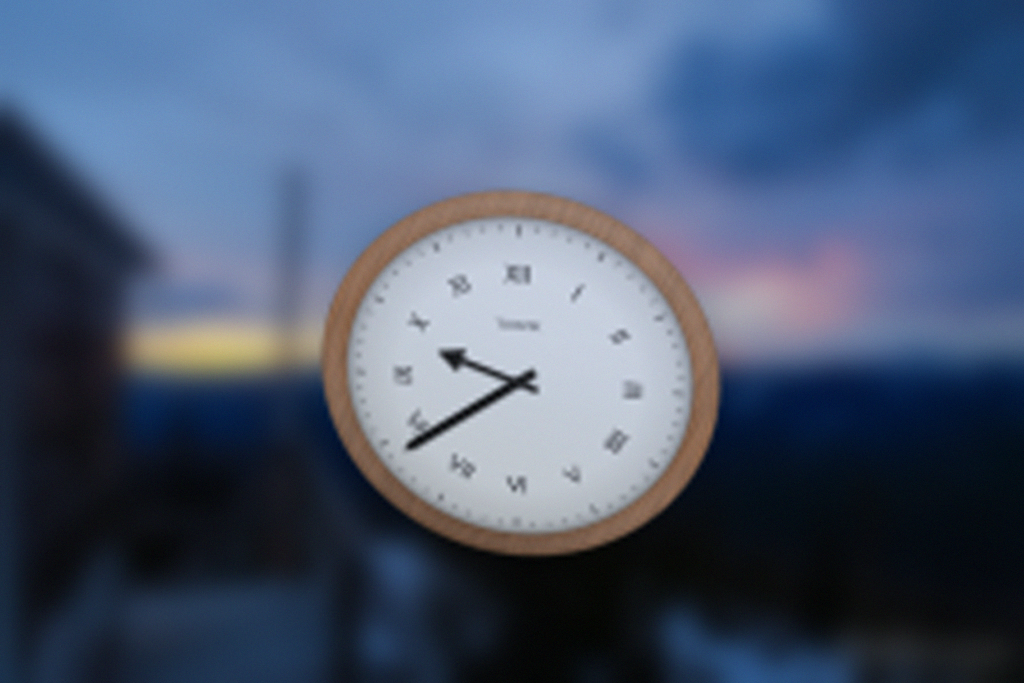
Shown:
9h39
